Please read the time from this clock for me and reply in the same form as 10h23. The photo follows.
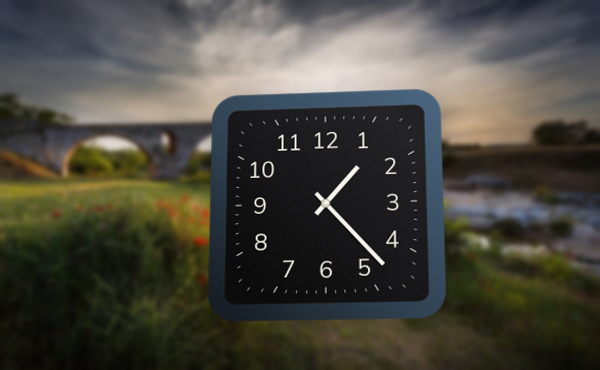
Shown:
1h23
